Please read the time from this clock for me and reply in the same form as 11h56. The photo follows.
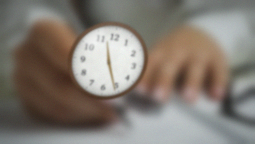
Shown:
11h26
